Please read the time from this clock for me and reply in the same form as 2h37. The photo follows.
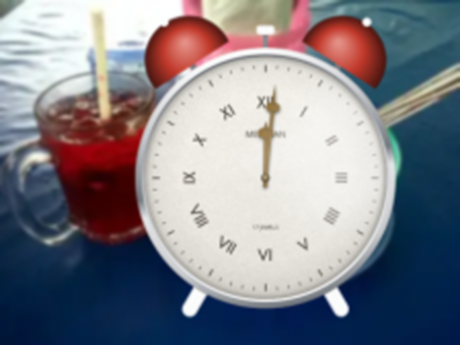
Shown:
12h01
